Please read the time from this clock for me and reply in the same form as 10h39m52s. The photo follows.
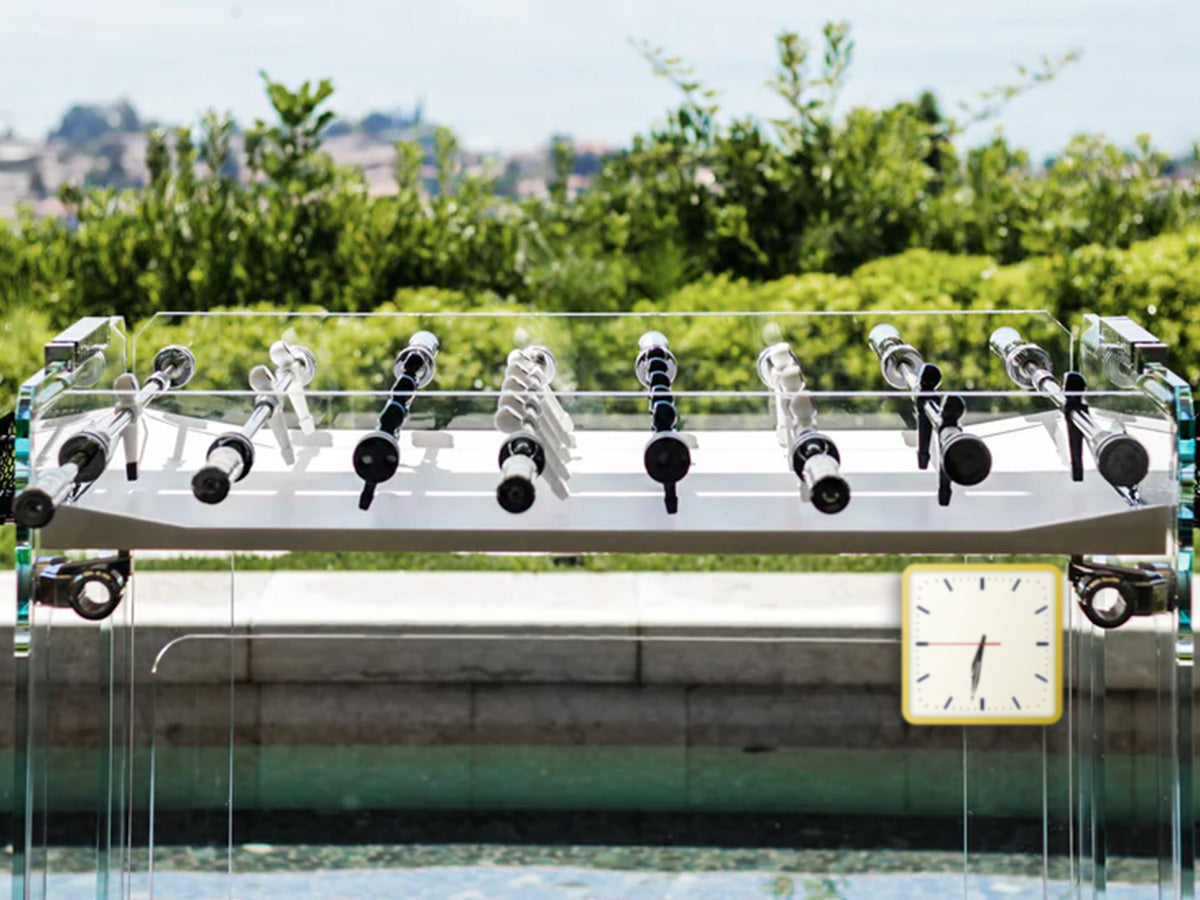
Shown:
6h31m45s
